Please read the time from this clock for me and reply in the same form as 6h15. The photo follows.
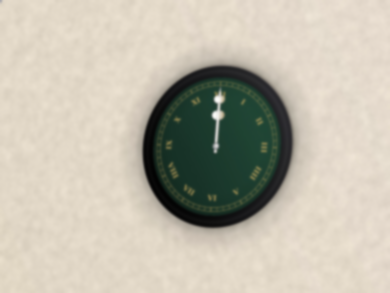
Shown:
12h00
